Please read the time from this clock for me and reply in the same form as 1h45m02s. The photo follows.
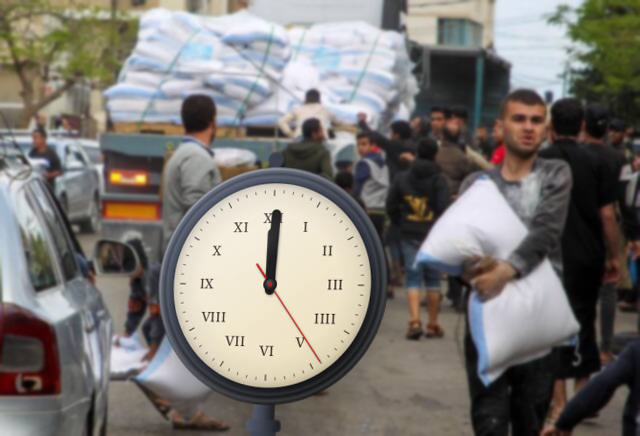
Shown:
12h00m24s
